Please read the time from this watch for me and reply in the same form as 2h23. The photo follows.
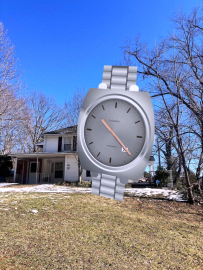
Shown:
10h22
